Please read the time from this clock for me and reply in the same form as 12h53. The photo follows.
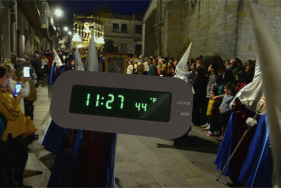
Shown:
11h27
